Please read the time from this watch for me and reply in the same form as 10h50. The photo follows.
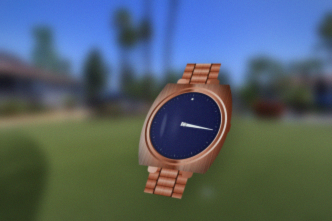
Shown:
3h16
